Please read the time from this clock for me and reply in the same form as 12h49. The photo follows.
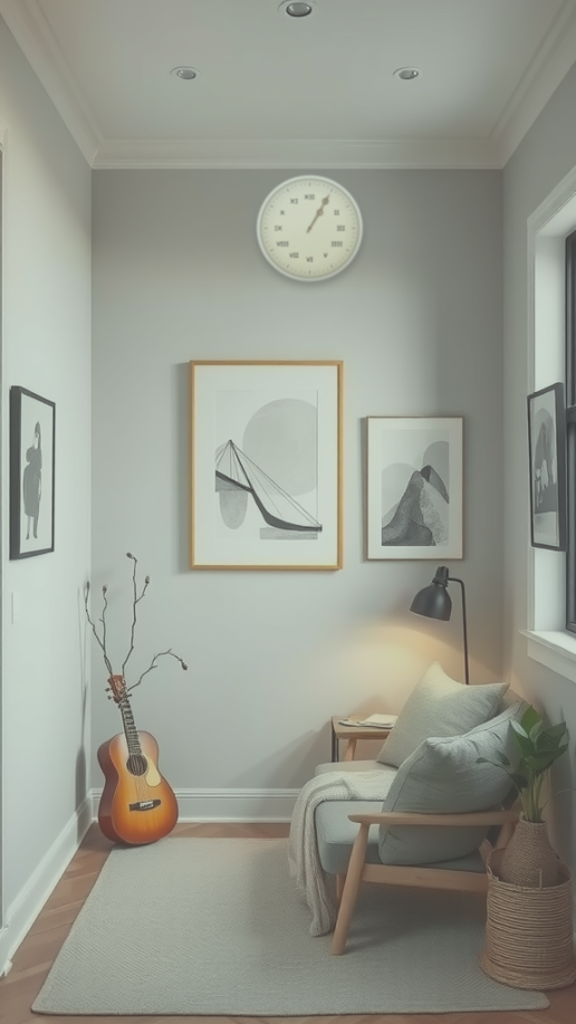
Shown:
1h05
